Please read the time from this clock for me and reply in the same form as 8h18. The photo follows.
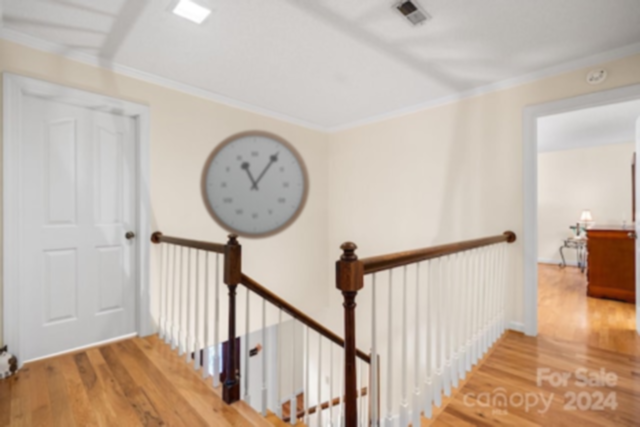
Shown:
11h06
